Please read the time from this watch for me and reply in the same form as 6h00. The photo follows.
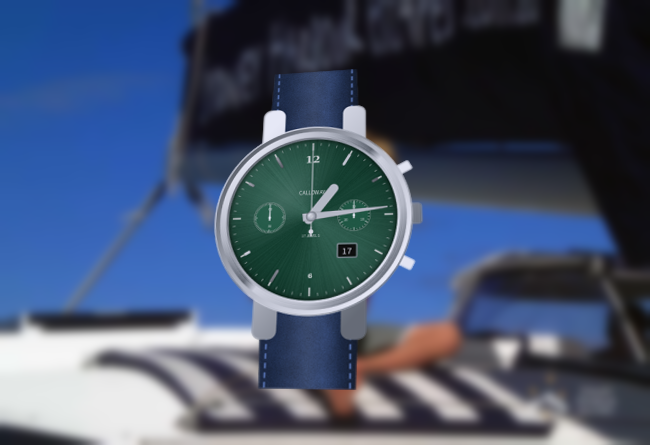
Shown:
1h14
